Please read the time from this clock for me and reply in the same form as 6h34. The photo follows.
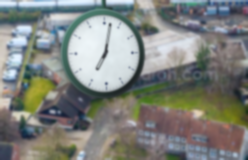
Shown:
7h02
